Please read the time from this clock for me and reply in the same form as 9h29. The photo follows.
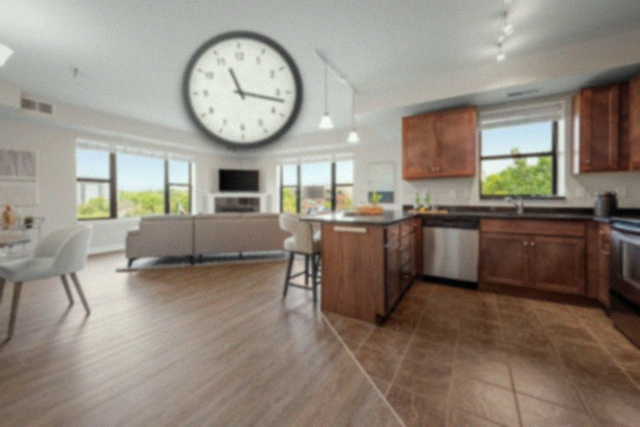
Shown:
11h17
